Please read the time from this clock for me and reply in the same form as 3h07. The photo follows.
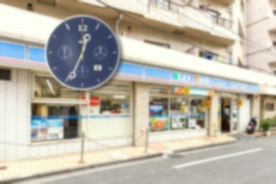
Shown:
12h34
